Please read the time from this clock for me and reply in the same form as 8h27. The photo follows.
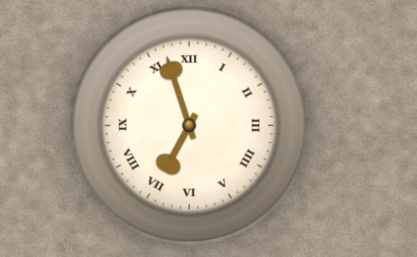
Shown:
6h57
